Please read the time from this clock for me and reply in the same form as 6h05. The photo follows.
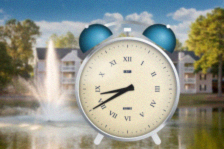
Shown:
8h40
